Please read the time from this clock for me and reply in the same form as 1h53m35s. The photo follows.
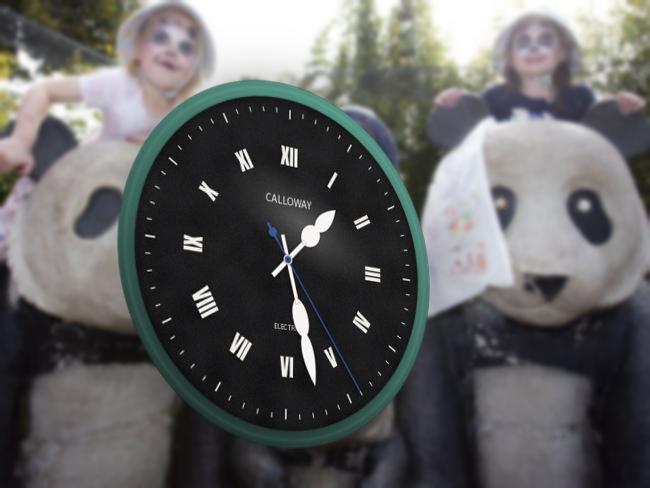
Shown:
1h27m24s
